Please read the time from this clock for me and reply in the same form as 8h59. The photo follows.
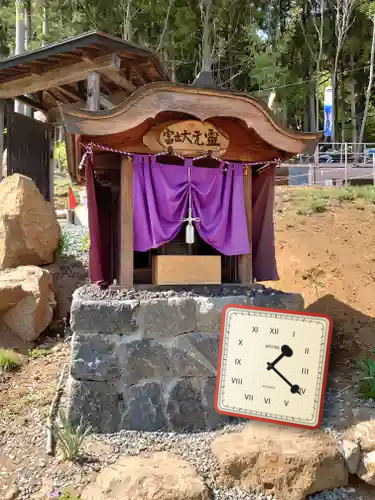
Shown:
1h21
